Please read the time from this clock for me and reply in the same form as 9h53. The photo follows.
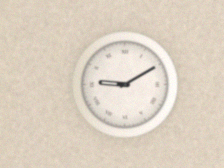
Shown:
9h10
